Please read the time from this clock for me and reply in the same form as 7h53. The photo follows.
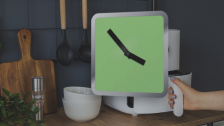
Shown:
3h53
